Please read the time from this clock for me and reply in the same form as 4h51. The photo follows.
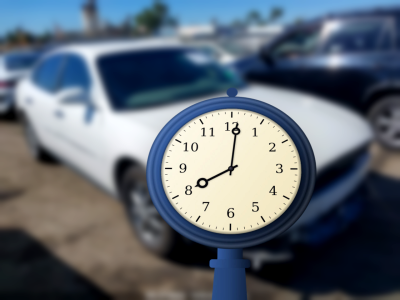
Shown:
8h01
